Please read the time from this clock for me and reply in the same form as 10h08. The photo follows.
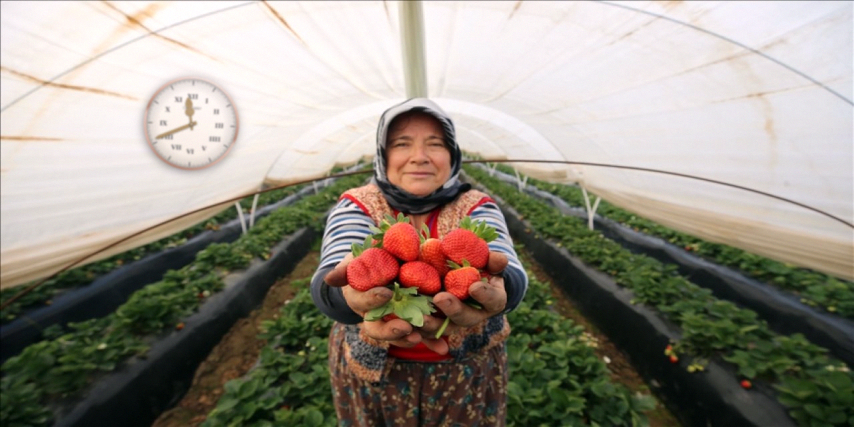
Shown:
11h41
